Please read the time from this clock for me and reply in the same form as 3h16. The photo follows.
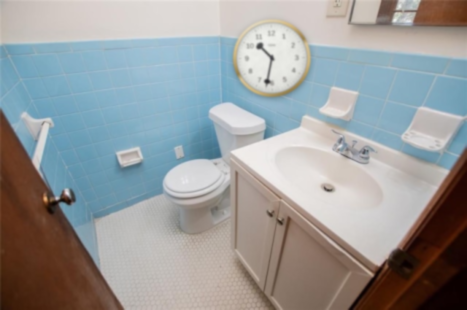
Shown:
10h32
